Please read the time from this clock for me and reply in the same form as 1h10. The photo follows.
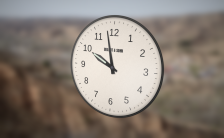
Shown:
9h58
